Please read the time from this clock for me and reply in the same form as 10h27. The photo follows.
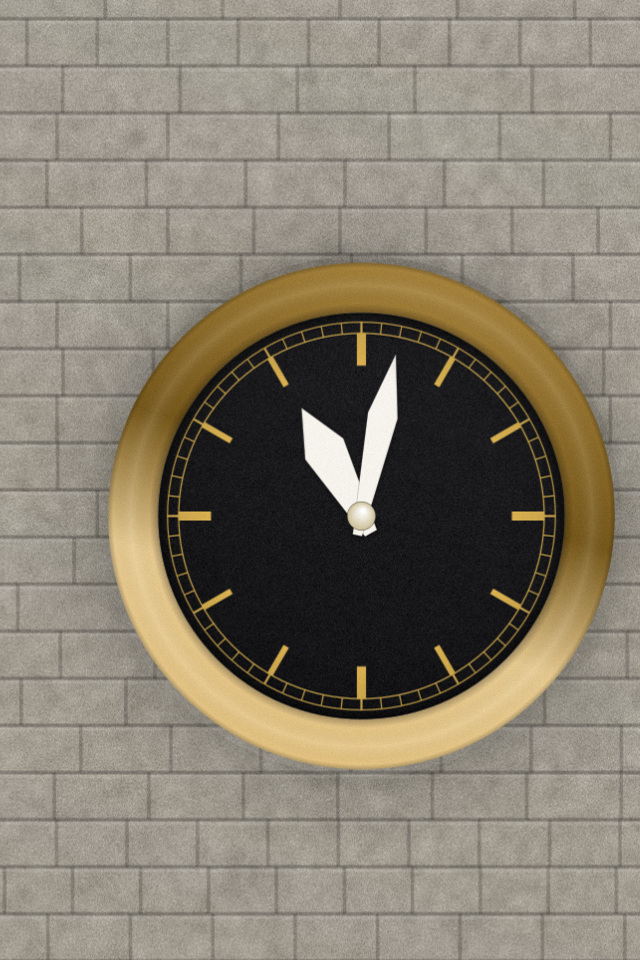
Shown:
11h02
